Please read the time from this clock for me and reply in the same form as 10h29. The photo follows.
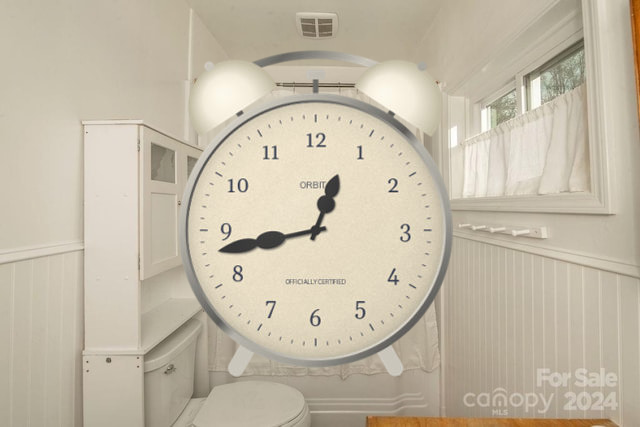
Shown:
12h43
